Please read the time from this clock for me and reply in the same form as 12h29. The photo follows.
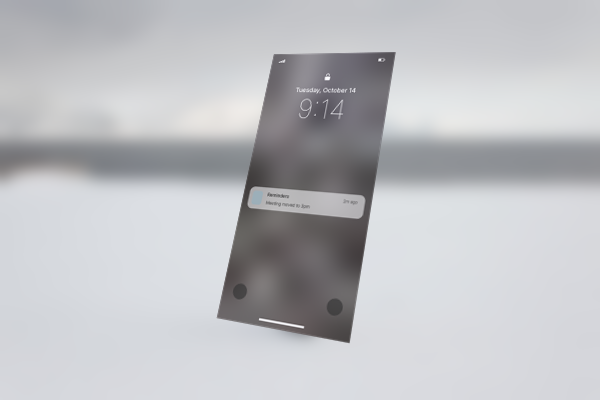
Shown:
9h14
